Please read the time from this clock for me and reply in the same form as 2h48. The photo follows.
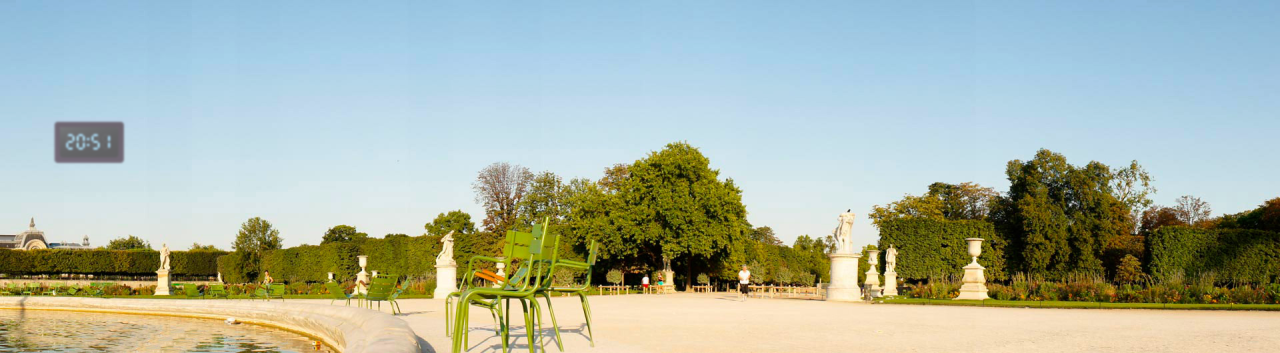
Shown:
20h51
